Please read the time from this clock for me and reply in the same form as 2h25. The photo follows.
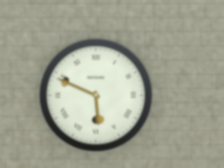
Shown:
5h49
